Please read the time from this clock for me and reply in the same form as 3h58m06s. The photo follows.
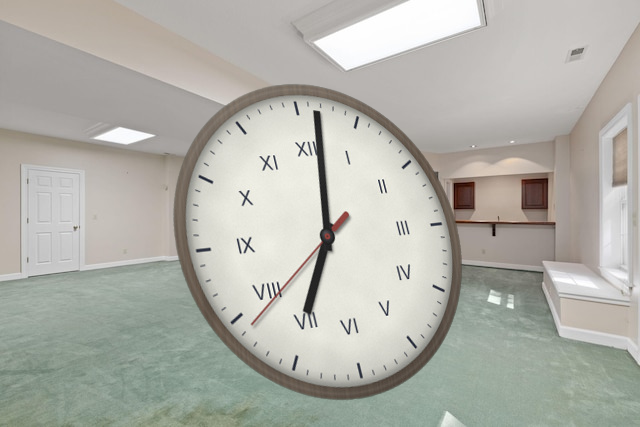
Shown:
7h01m39s
